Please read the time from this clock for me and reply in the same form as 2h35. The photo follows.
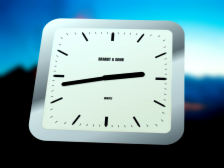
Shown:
2h43
